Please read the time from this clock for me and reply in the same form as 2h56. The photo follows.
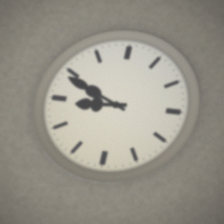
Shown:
8h49
